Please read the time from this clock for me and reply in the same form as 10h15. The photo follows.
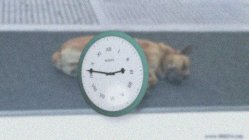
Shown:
2h47
